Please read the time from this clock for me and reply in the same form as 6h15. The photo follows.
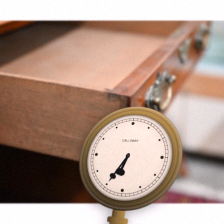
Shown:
6h35
